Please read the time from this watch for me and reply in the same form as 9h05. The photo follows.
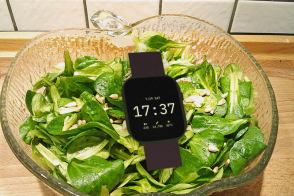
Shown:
17h37
